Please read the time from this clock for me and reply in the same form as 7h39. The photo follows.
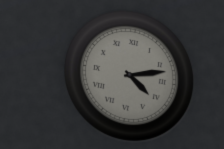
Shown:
4h12
